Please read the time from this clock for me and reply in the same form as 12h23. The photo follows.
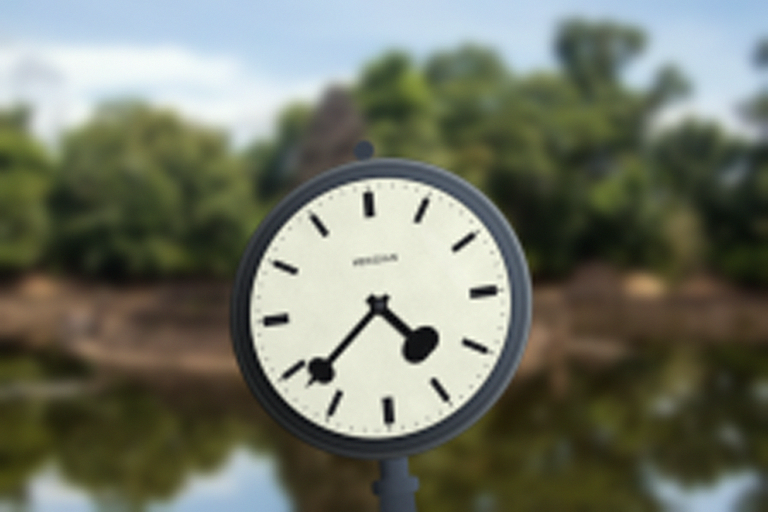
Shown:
4h38
